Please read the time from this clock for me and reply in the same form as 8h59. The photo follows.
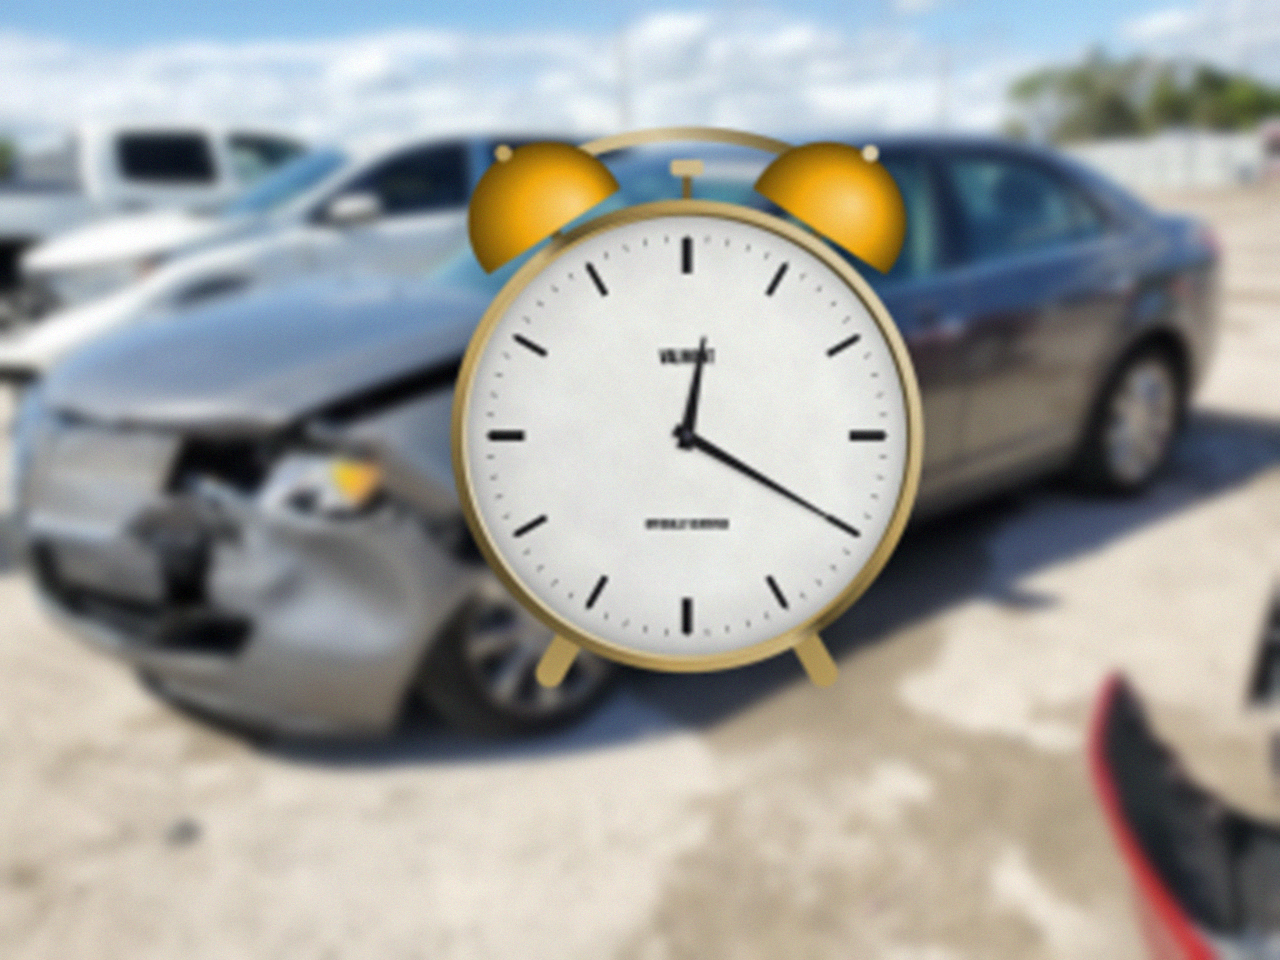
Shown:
12h20
